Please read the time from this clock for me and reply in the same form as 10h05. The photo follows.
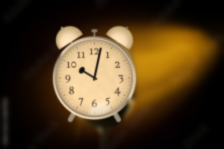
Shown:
10h02
